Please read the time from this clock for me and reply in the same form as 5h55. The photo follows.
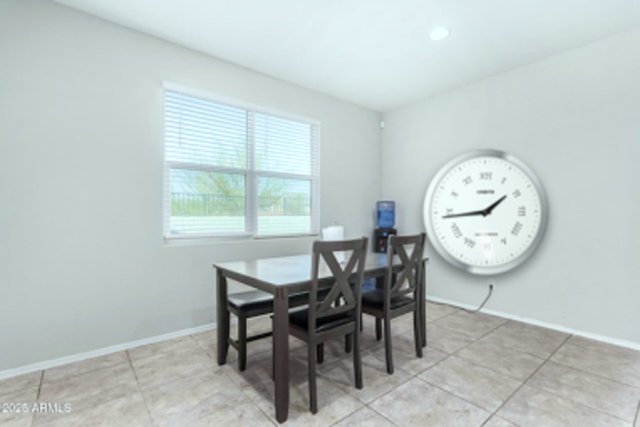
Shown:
1h44
